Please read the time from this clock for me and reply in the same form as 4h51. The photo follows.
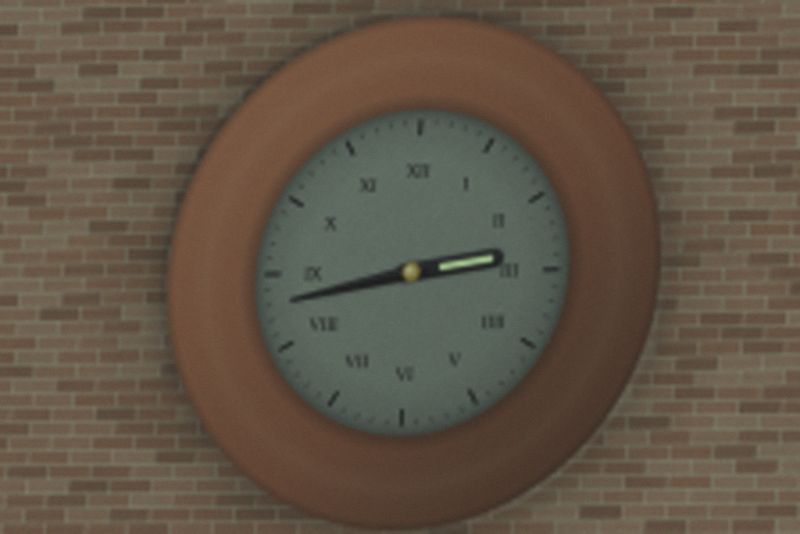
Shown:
2h43
